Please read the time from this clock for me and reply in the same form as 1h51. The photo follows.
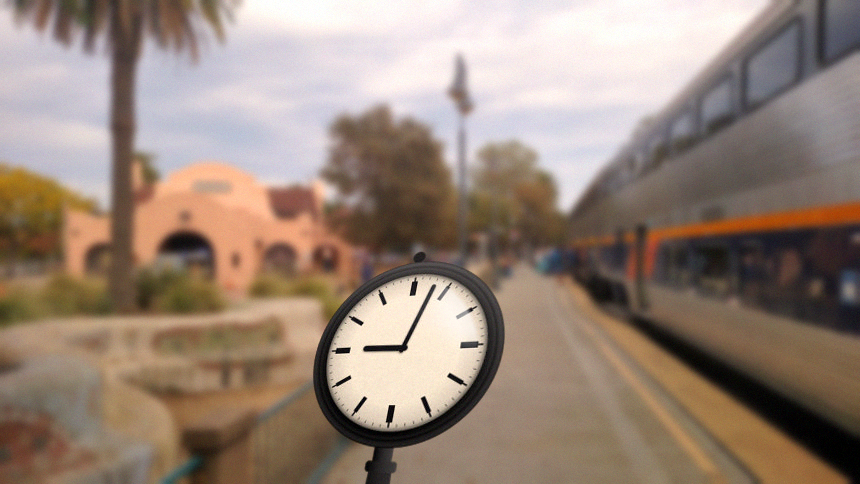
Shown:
9h03
